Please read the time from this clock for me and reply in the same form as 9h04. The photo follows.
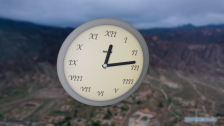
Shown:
12h13
